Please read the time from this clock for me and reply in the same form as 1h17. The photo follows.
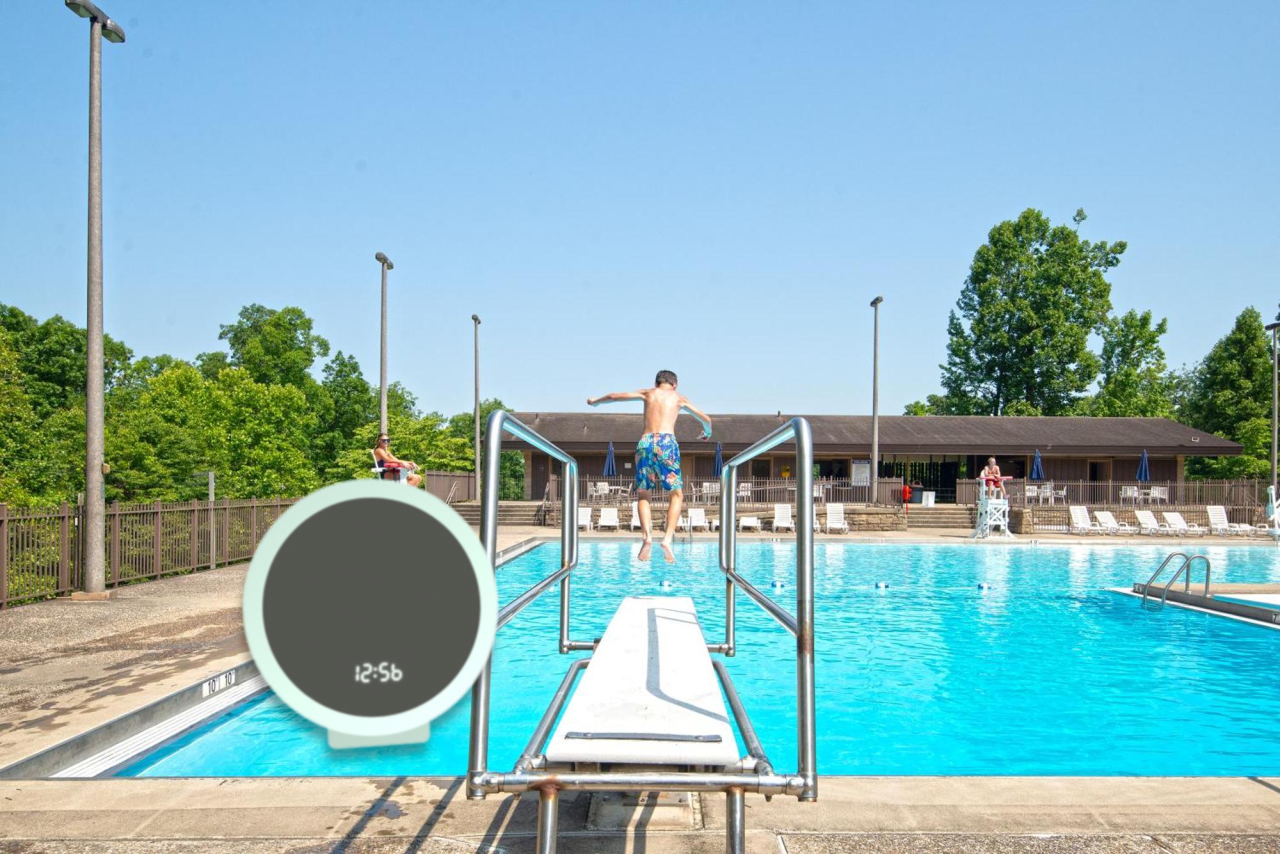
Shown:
12h56
